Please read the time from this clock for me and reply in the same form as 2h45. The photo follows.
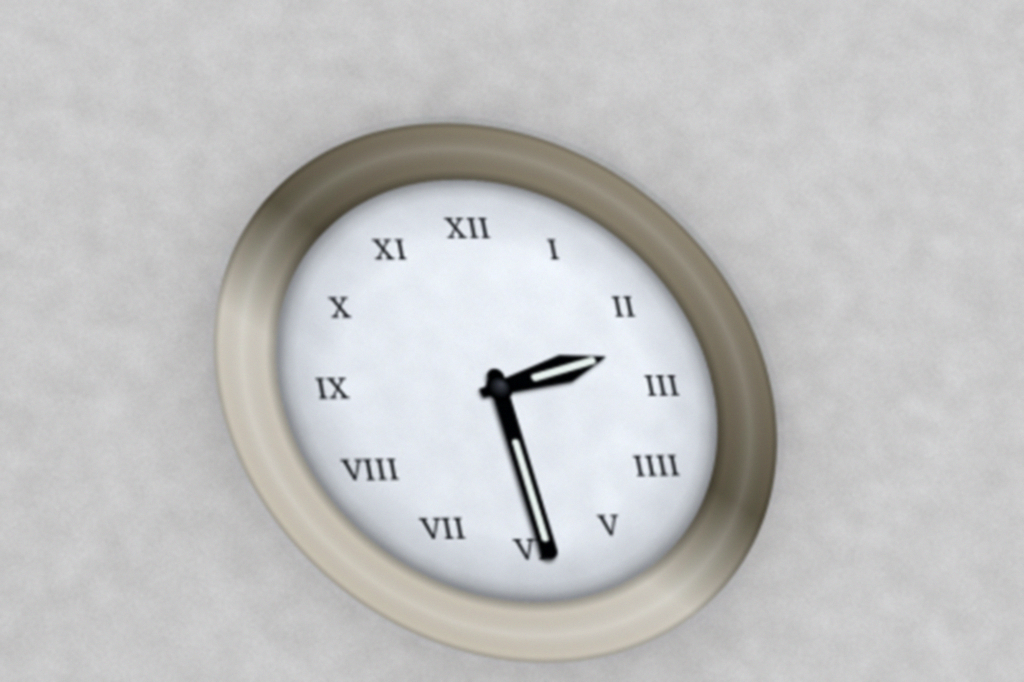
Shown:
2h29
